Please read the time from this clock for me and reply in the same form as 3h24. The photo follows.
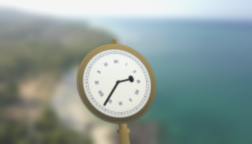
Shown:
2h36
